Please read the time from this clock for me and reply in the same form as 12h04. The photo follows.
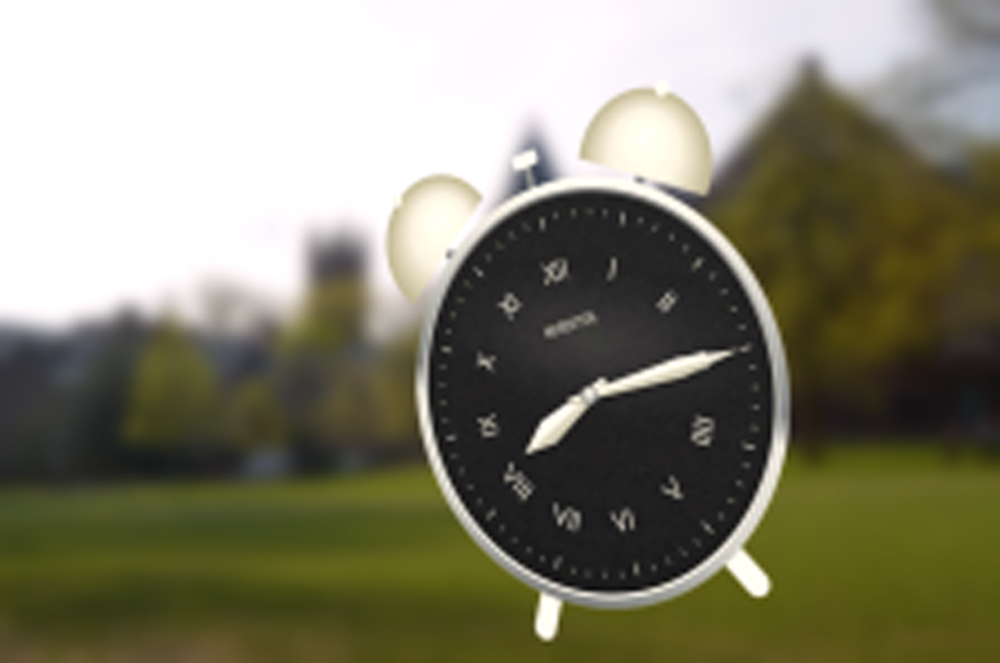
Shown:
8h15
